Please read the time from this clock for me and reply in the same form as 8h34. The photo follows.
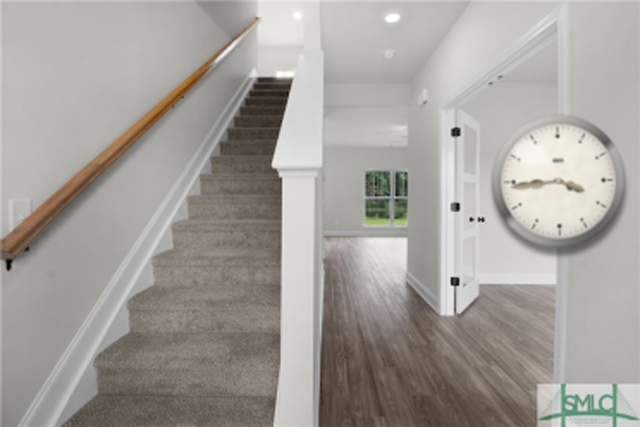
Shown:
3h44
